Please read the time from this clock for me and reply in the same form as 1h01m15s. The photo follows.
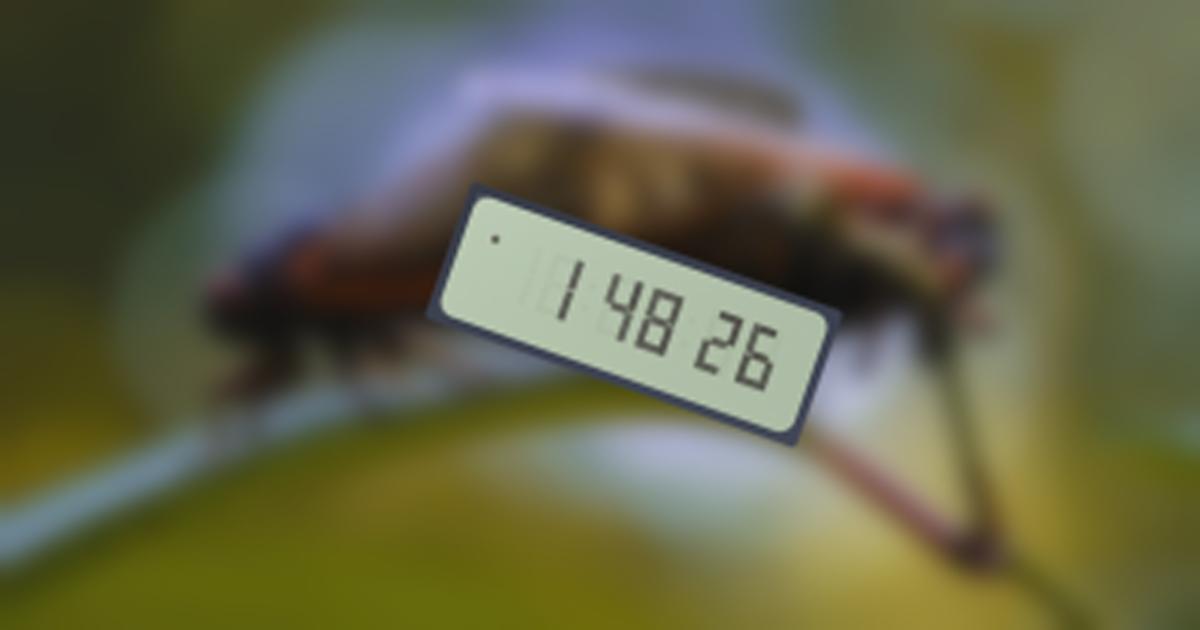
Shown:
1h48m26s
